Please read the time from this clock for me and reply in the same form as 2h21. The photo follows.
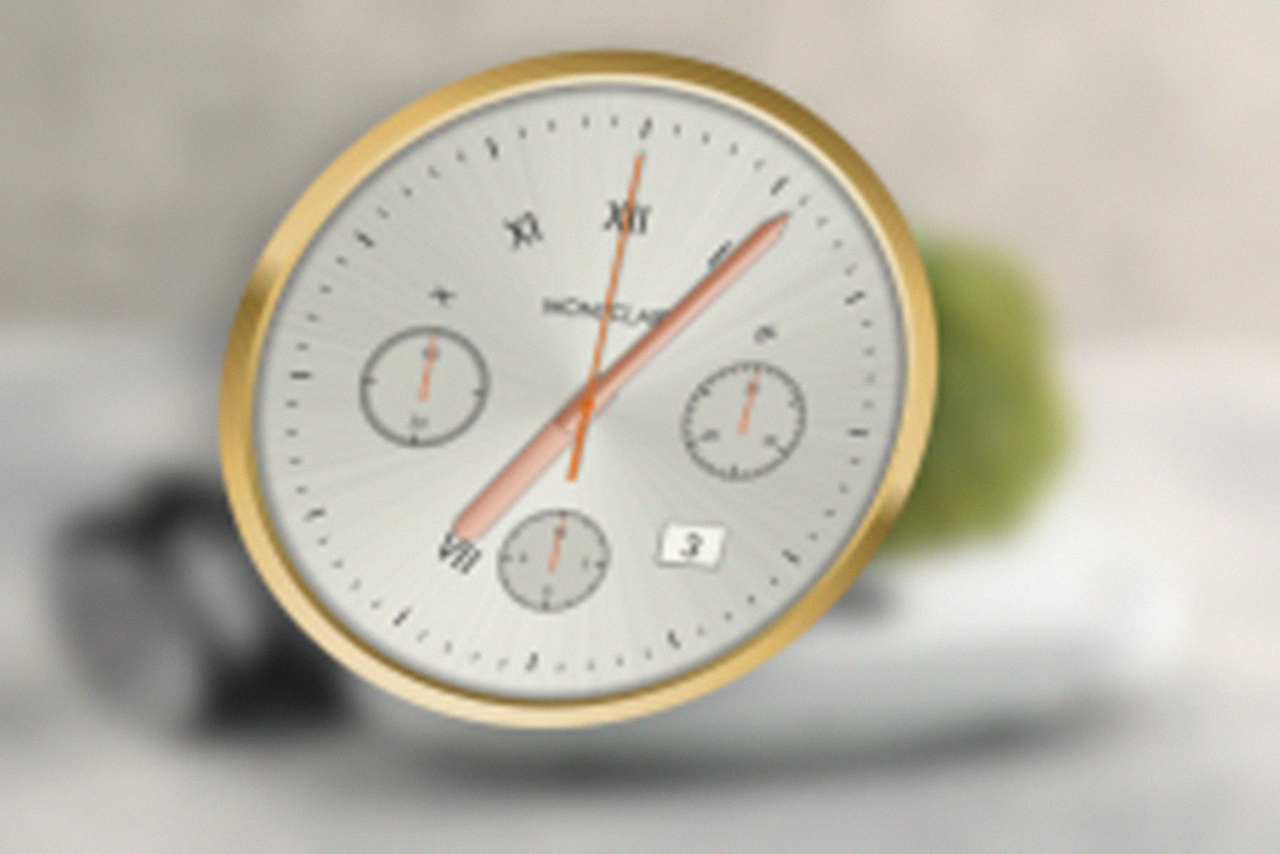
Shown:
7h06
